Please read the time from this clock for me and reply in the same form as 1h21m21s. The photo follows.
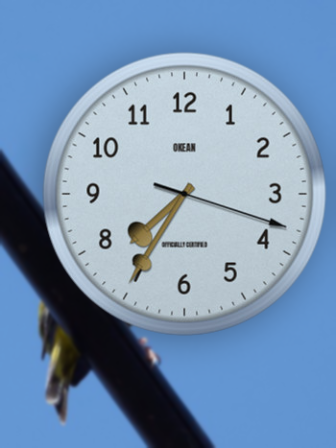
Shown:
7h35m18s
